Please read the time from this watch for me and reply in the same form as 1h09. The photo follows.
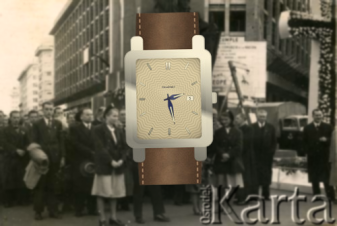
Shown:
2h28
